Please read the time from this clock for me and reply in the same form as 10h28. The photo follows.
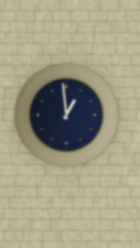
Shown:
12h59
